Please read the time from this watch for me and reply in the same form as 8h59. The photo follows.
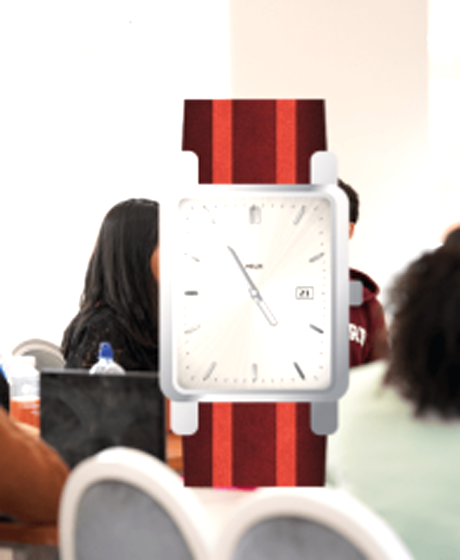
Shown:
4h55
